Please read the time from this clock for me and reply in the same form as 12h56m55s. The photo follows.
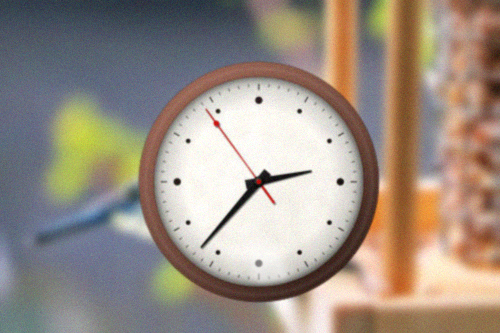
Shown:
2h36m54s
